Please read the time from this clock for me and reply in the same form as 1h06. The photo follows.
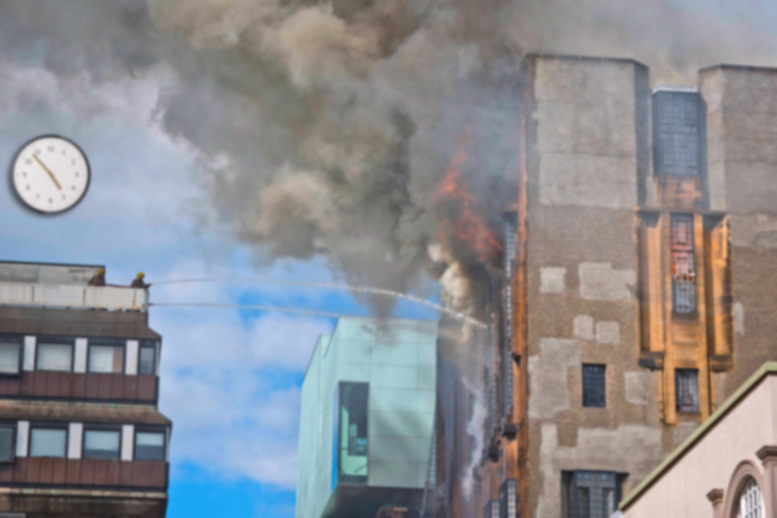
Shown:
4h53
